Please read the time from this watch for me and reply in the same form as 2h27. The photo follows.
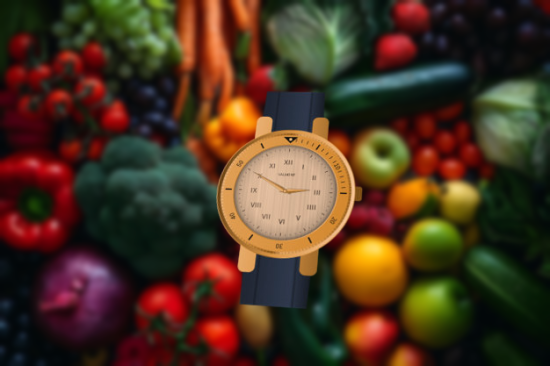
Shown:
2h50
